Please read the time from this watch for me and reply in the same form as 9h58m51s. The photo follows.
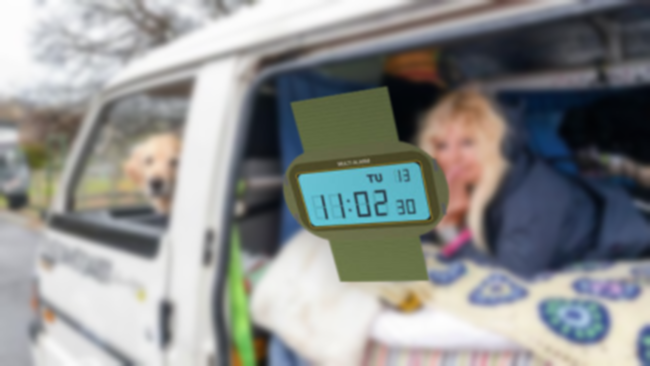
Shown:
11h02m30s
